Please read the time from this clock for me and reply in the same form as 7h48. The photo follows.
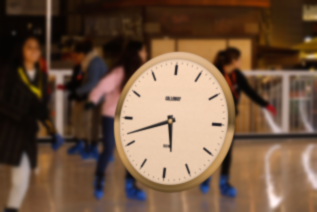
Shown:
5h42
